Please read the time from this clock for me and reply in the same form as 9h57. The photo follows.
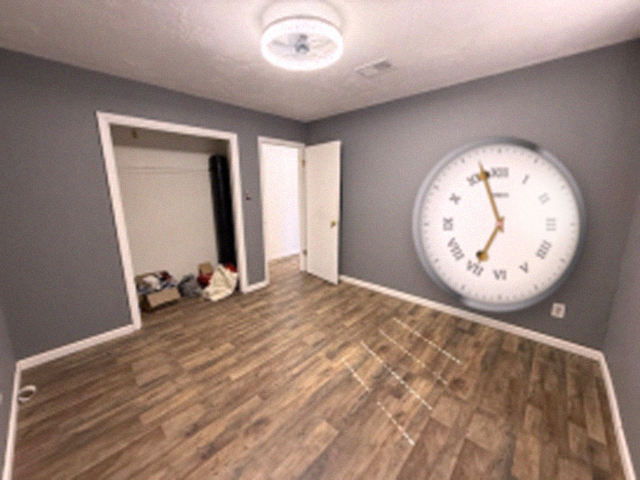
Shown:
6h57
